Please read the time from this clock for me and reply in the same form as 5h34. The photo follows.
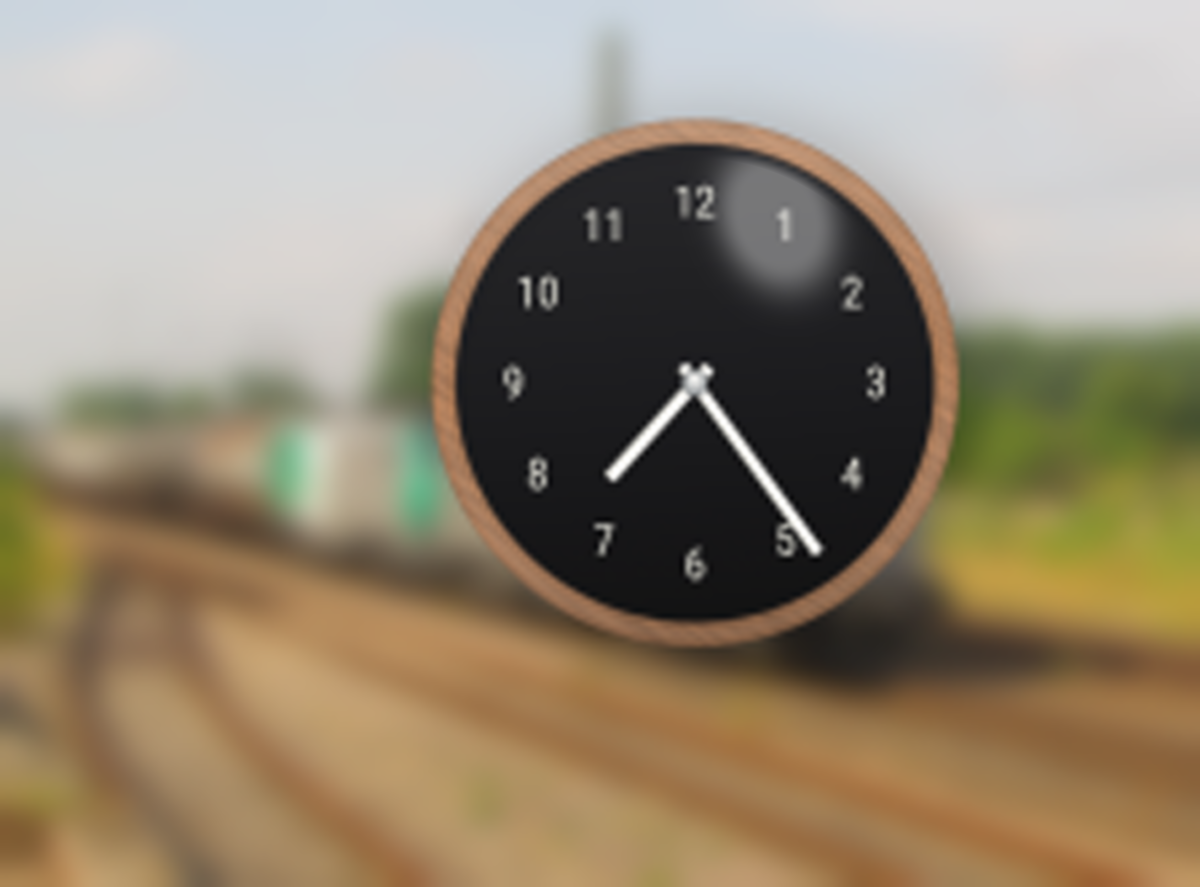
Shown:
7h24
